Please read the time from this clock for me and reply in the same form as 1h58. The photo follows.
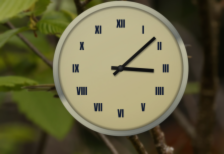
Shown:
3h08
